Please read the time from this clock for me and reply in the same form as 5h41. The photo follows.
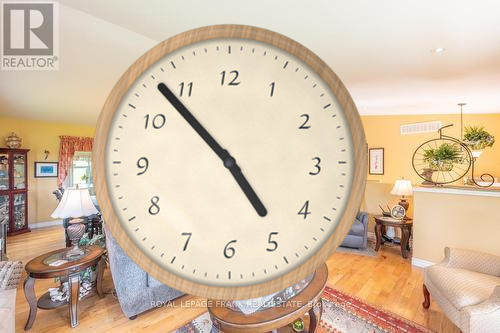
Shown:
4h53
